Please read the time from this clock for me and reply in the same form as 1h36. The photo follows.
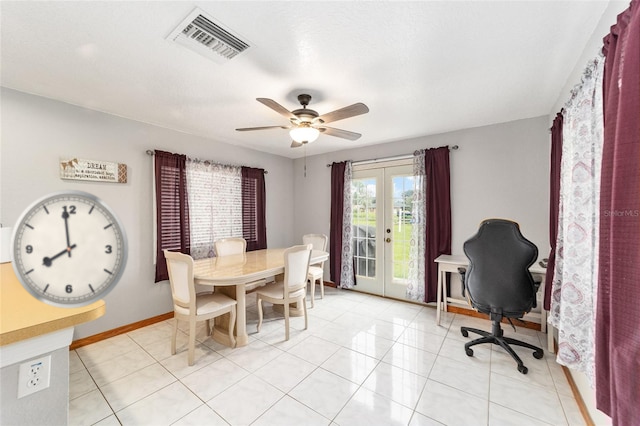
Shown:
7h59
